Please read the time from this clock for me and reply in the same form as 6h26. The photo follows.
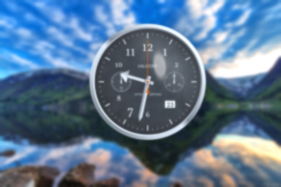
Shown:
9h32
